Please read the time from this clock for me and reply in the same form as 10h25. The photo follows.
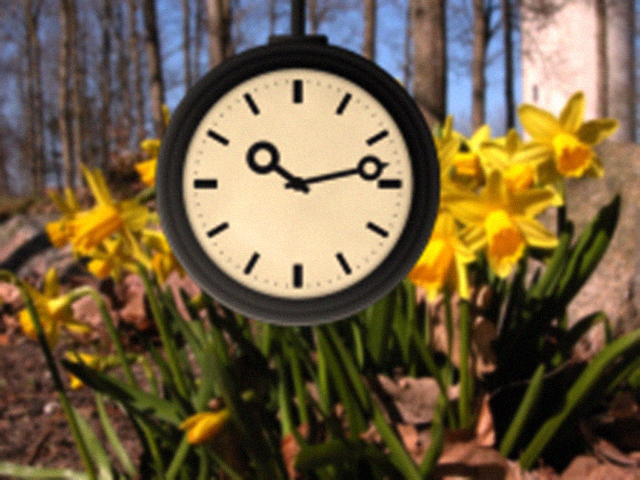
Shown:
10h13
